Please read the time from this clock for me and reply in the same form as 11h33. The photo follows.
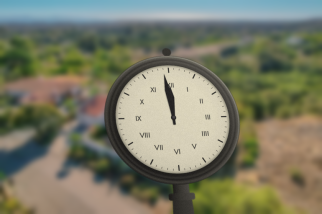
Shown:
11h59
